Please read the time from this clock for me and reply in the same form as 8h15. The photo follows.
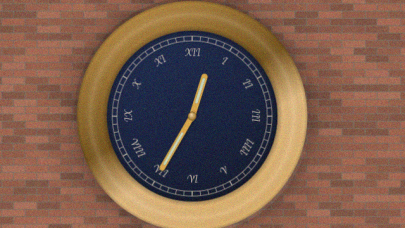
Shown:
12h35
